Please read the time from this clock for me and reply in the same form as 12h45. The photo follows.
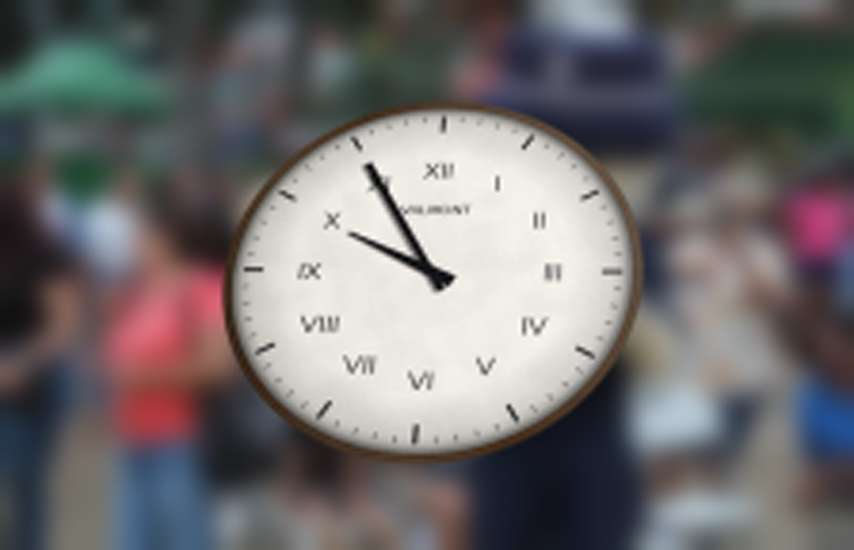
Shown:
9h55
